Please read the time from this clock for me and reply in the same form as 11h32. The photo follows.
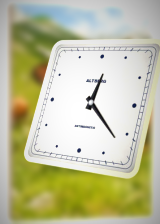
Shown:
12h22
